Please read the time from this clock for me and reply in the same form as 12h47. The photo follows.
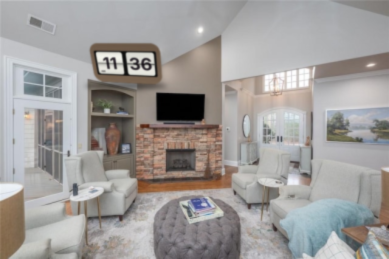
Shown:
11h36
